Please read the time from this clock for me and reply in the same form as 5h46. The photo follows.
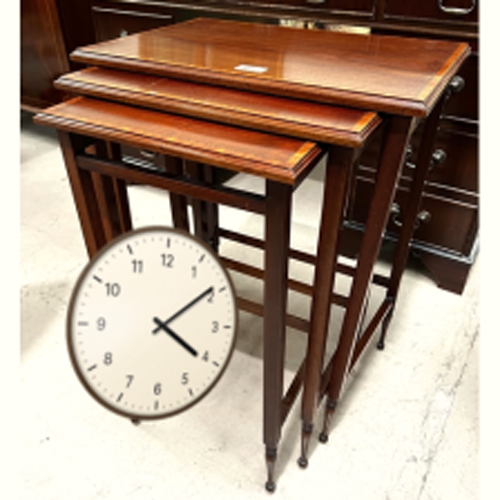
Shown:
4h09
